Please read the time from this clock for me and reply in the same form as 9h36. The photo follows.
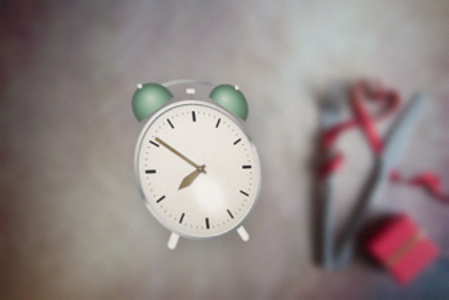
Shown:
7h51
